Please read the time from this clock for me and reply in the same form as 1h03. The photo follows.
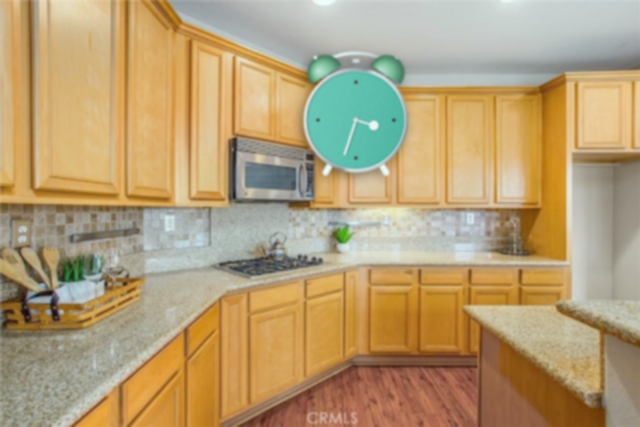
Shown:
3h33
